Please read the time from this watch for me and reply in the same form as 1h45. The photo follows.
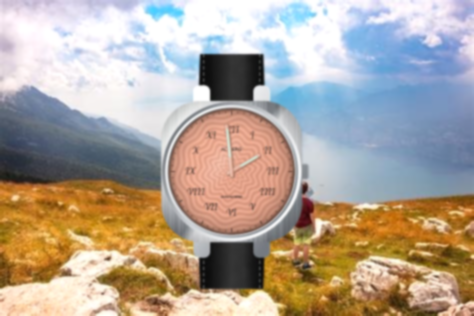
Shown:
1h59
